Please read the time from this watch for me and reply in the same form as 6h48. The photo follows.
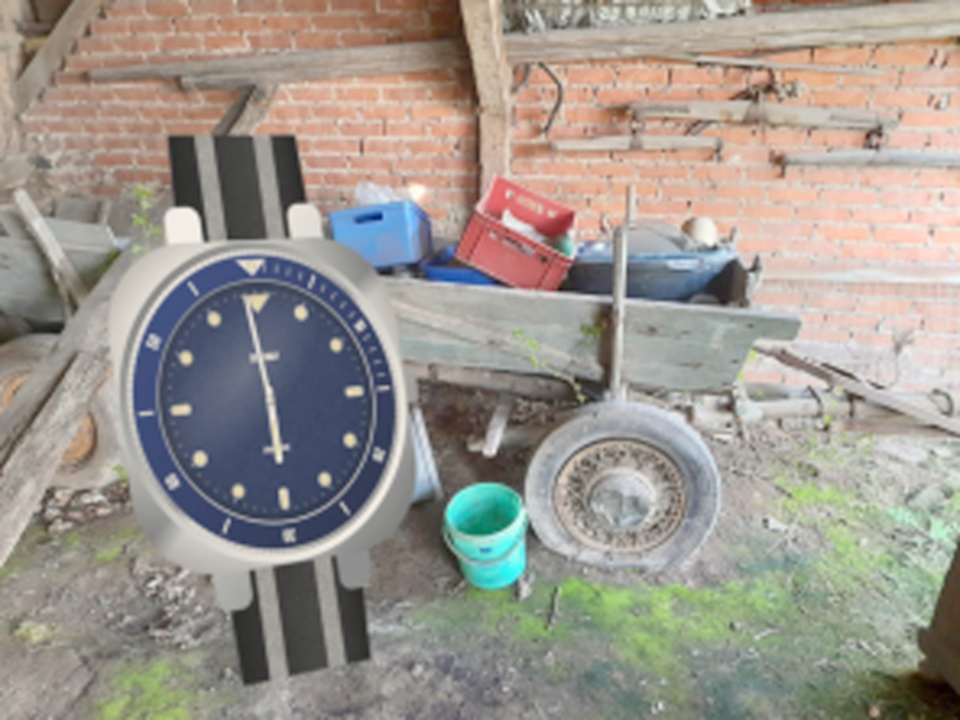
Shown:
5h59
